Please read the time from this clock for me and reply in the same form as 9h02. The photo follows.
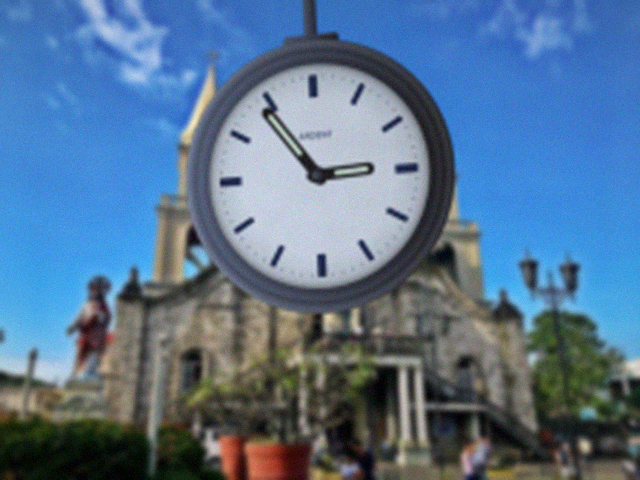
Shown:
2h54
